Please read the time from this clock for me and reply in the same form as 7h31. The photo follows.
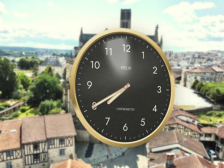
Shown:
7h40
